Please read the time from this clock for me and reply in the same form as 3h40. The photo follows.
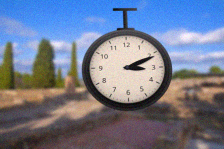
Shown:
3h11
